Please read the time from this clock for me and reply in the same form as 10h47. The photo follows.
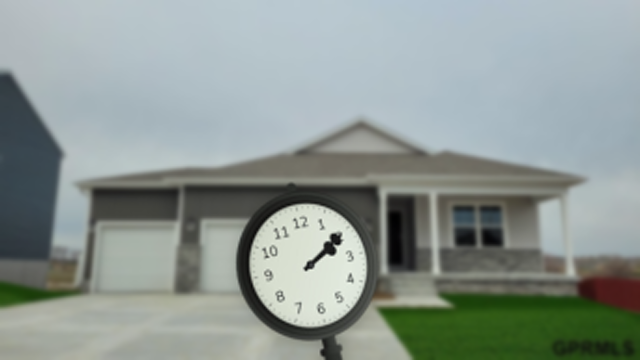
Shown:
2h10
